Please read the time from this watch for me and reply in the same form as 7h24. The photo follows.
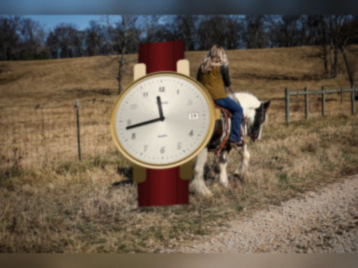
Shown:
11h43
